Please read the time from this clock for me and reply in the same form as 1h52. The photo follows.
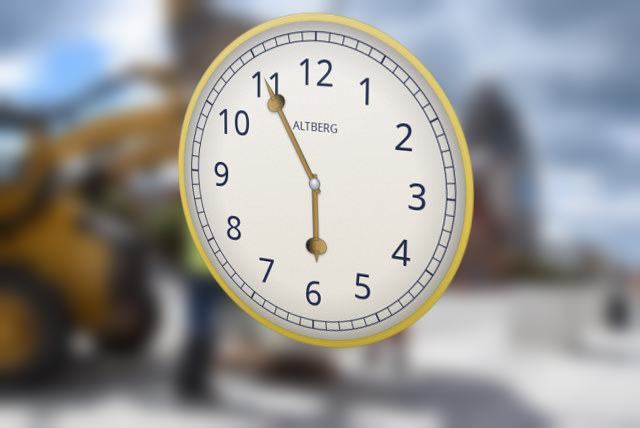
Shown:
5h55
